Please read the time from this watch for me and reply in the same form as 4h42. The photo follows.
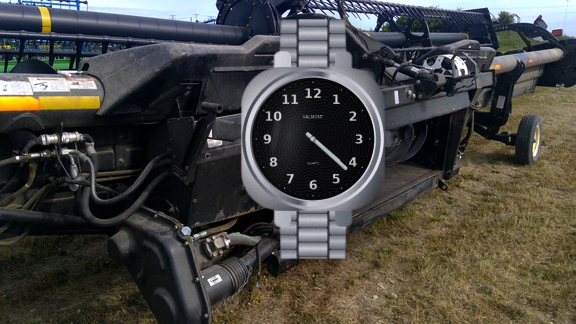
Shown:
4h22
